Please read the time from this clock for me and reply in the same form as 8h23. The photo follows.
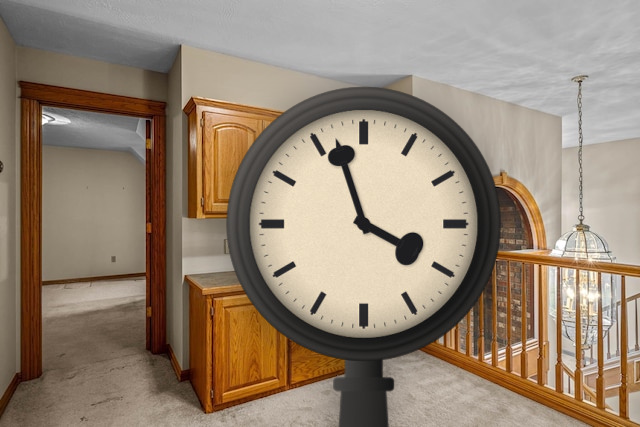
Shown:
3h57
